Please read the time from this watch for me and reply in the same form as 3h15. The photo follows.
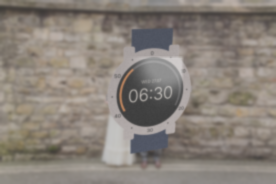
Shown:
6h30
